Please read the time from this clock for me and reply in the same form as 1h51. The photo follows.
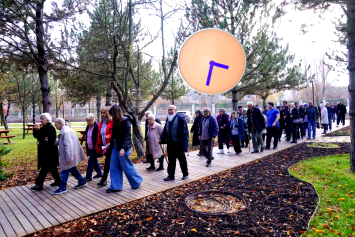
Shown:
3h32
